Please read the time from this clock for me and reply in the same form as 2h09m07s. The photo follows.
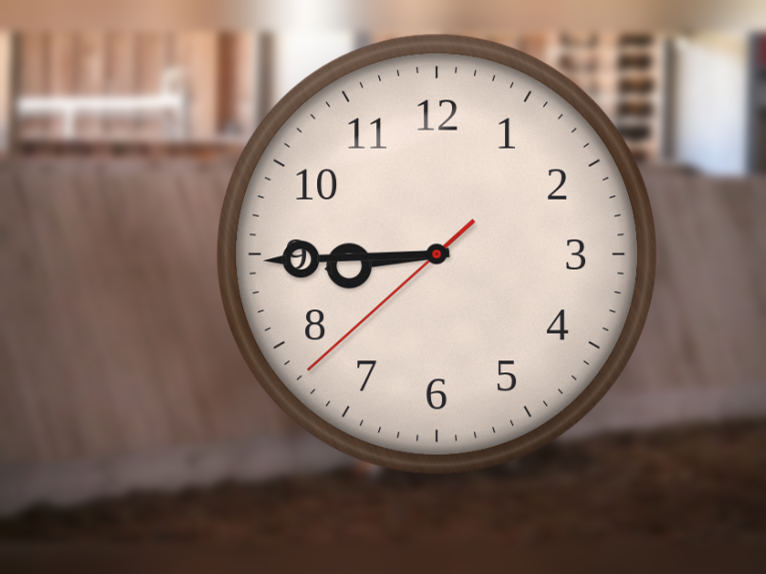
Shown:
8h44m38s
